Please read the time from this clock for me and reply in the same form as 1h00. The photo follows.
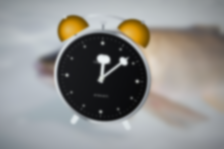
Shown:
12h08
